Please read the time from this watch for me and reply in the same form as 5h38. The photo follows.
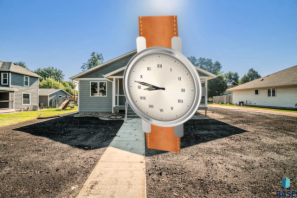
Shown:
8h47
